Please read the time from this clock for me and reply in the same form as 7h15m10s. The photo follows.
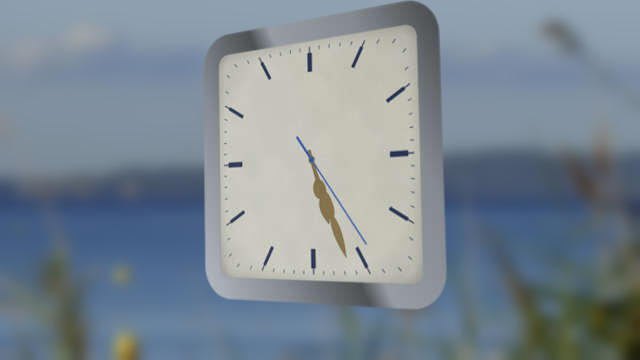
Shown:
5h26m24s
